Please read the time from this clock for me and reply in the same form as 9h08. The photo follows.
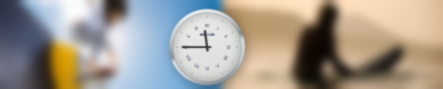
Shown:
11h45
